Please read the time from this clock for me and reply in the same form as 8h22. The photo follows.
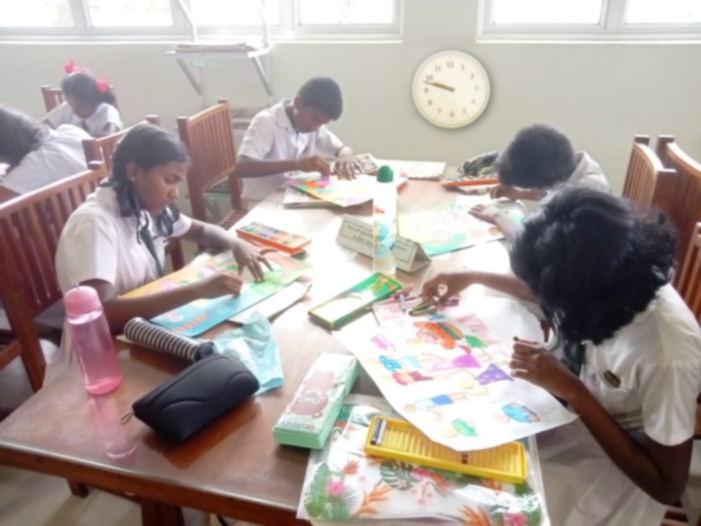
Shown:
9h48
